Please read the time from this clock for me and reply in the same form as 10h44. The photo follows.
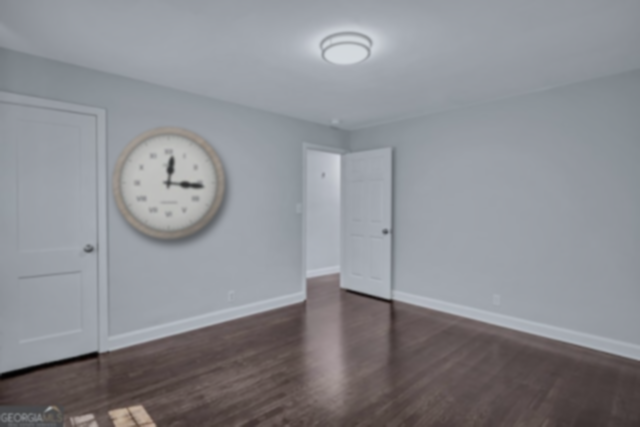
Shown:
12h16
